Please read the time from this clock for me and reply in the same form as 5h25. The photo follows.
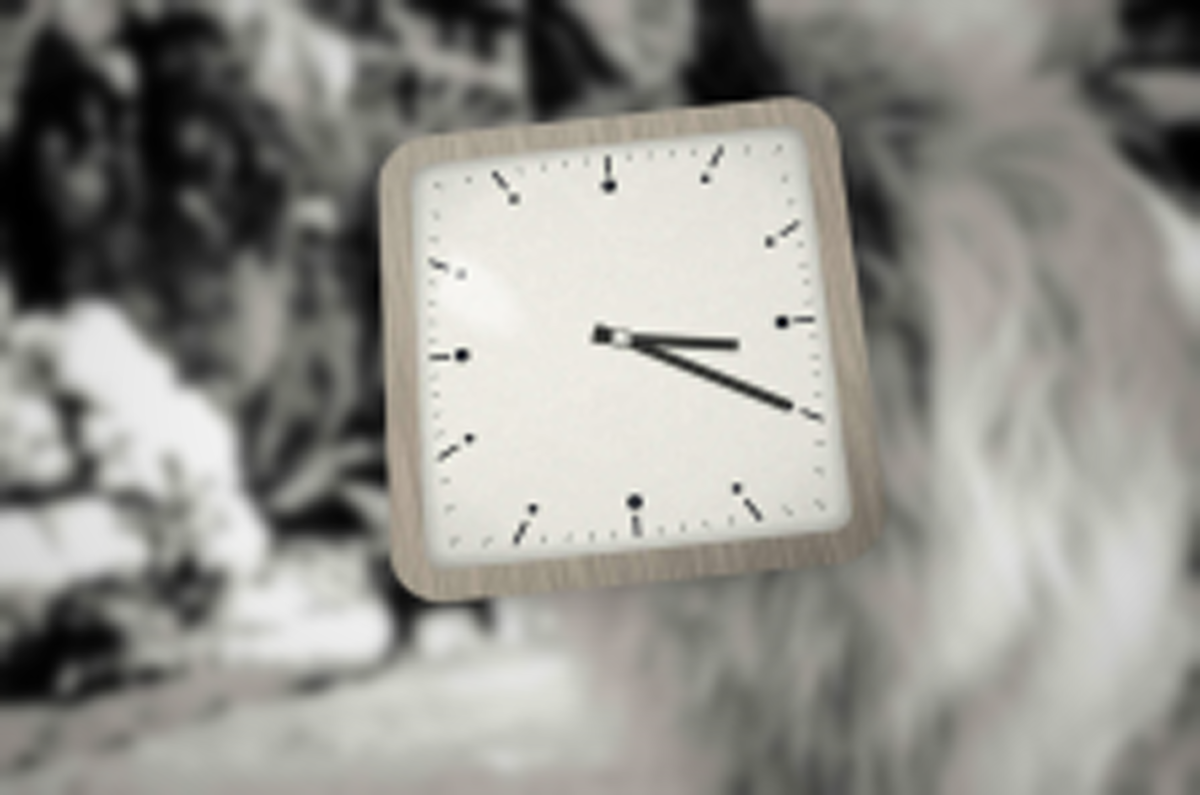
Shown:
3h20
